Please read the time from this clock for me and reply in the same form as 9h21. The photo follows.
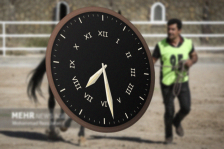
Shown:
7h28
